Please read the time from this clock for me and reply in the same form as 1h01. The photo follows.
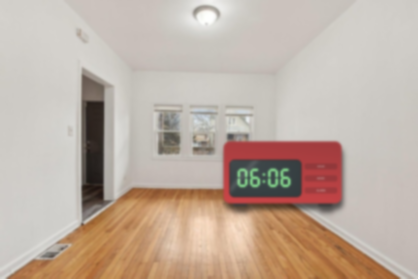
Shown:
6h06
